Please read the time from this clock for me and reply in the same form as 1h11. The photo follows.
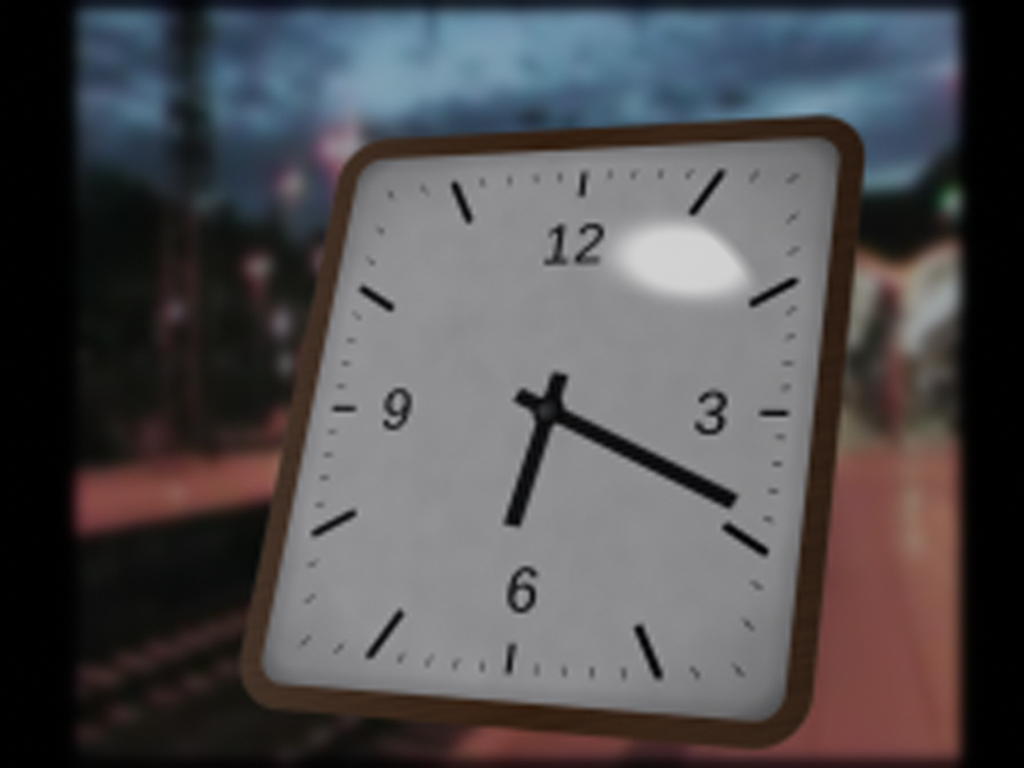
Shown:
6h19
